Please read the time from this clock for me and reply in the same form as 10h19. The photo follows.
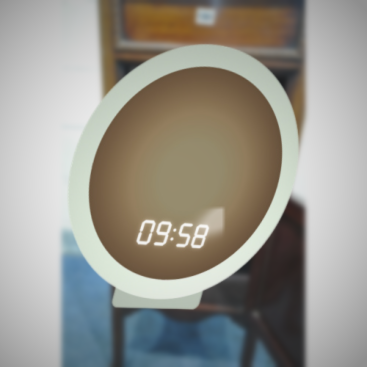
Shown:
9h58
